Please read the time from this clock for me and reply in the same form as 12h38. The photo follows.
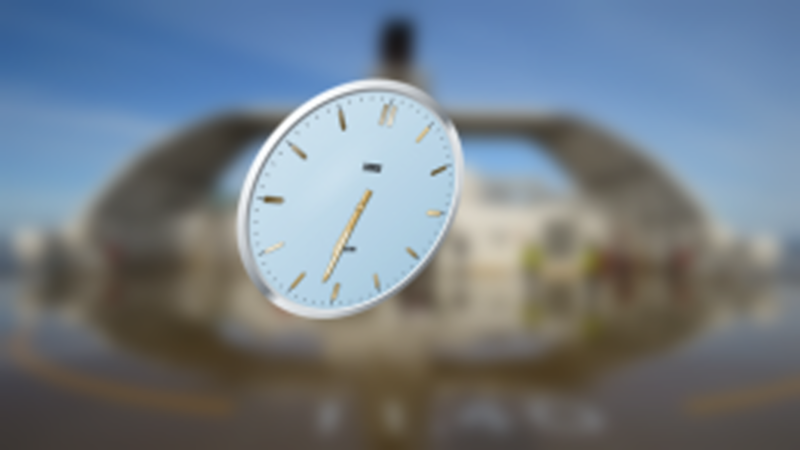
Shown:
6h32
